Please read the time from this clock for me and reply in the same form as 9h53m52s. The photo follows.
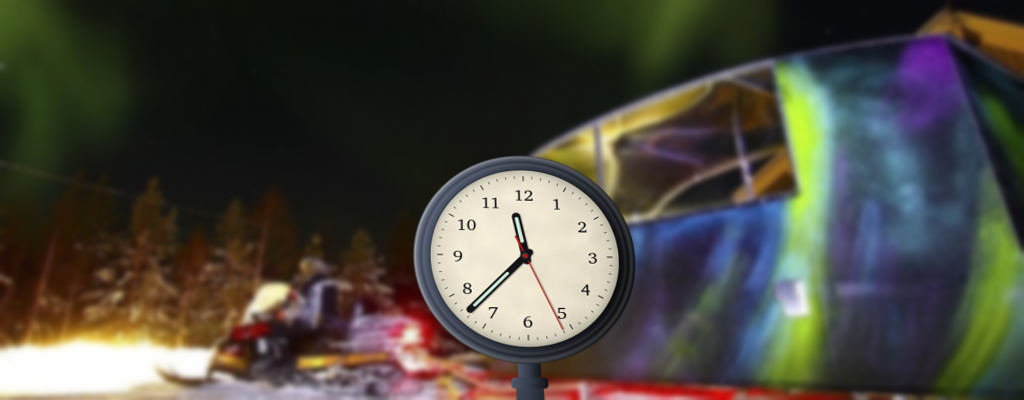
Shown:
11h37m26s
